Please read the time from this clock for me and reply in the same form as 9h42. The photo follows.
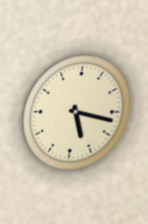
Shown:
5h17
